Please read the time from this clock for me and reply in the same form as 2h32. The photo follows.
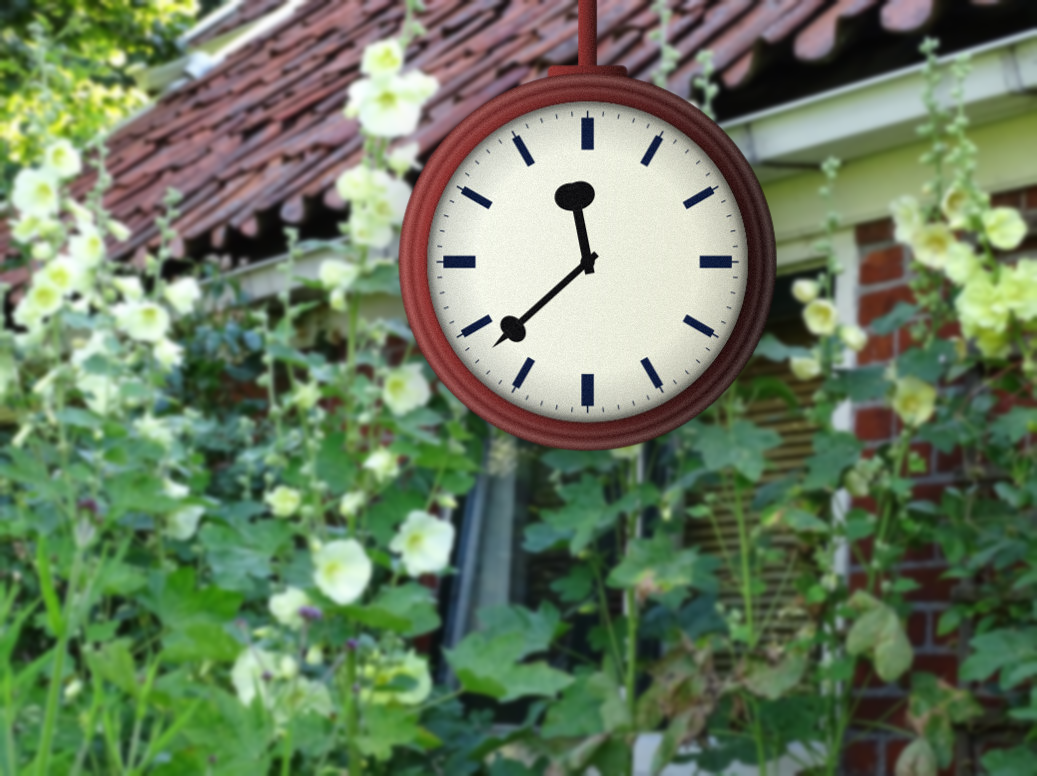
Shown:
11h38
